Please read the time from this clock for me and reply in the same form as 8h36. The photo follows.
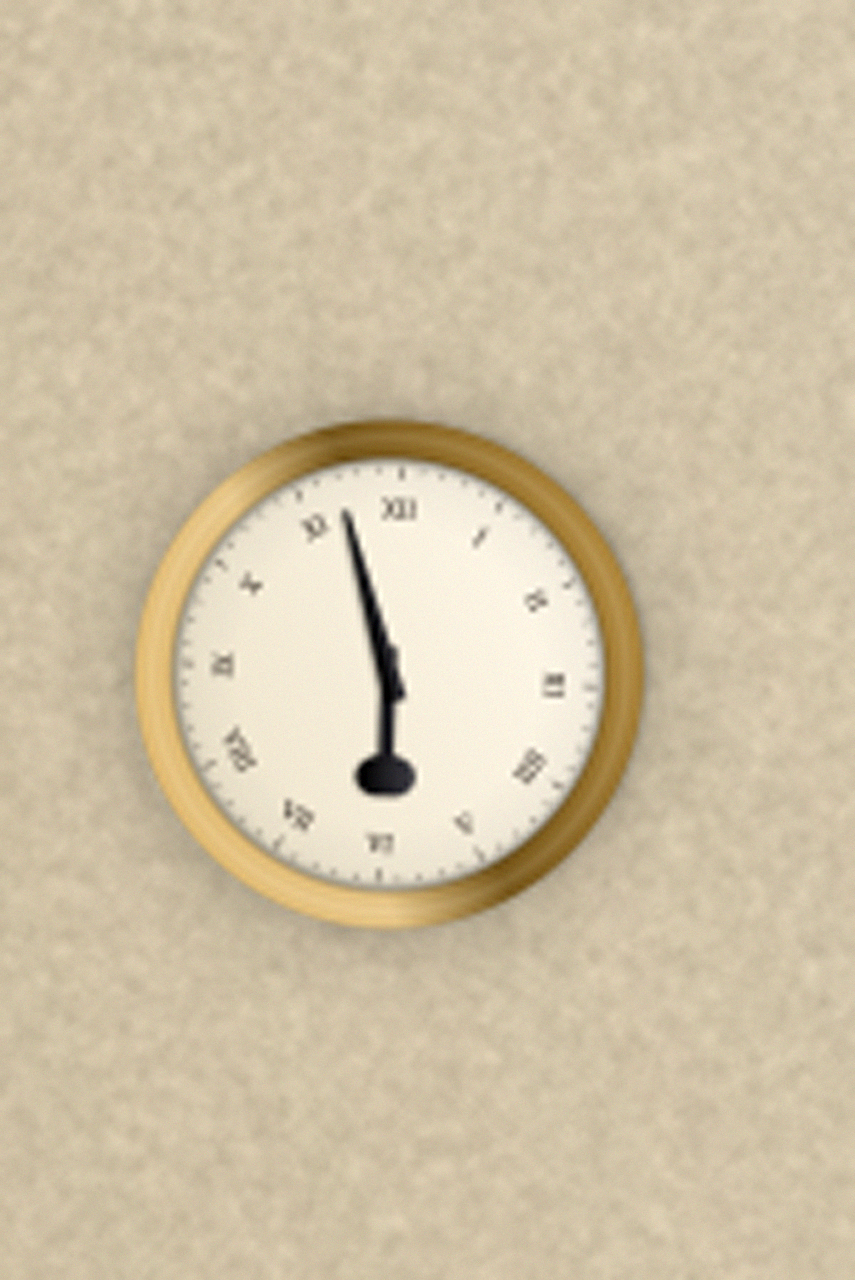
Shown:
5h57
